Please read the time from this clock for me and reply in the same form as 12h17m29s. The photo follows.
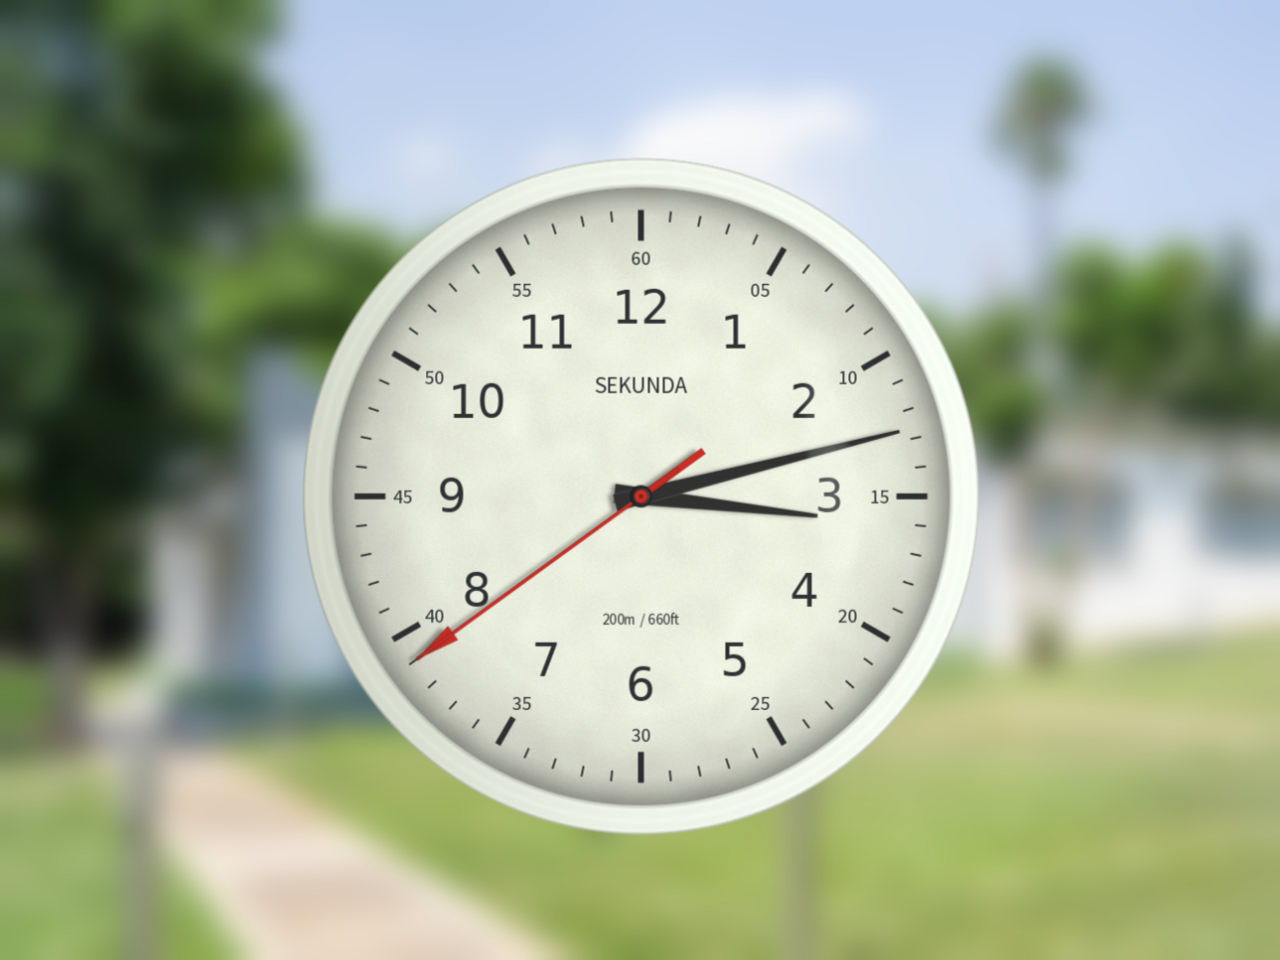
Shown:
3h12m39s
